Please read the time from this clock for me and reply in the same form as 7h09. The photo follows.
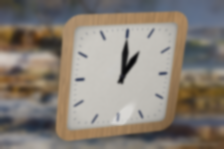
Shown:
1h00
